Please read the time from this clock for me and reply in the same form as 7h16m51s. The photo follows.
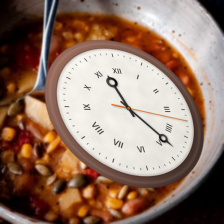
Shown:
11h23m17s
